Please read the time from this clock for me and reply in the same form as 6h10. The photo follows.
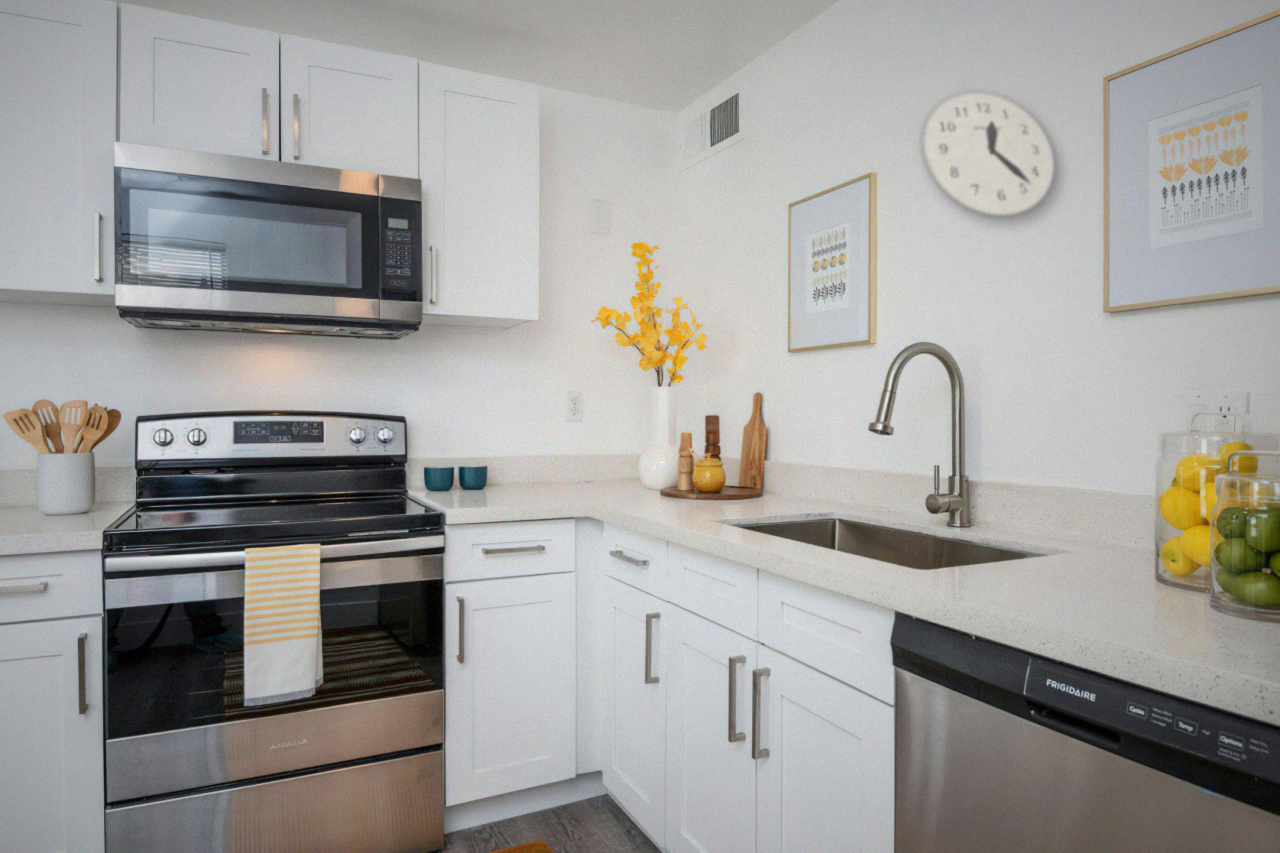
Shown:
12h23
